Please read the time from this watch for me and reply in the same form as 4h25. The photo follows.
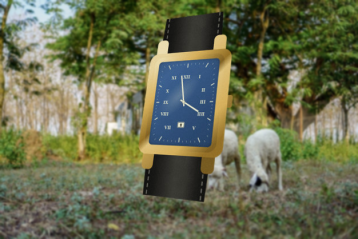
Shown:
3h58
